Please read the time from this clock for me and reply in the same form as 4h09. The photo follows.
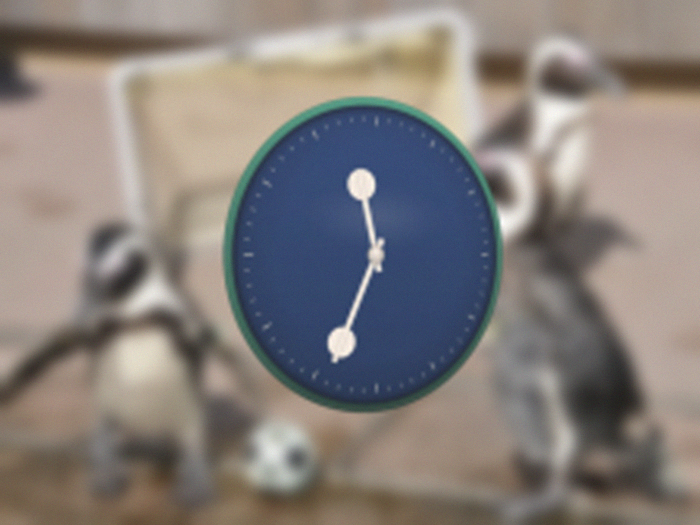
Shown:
11h34
